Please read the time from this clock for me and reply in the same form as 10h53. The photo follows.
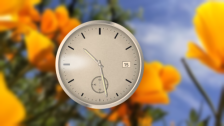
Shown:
10h28
